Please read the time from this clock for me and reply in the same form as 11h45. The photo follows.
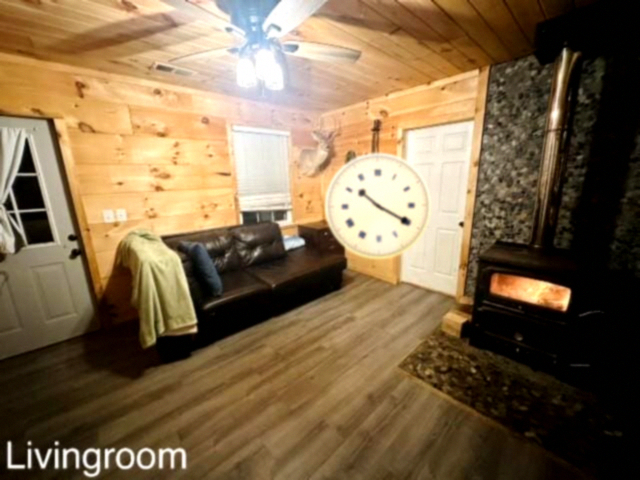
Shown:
10h20
